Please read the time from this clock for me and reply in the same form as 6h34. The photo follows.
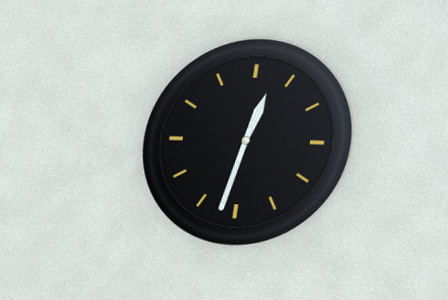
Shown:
12h32
